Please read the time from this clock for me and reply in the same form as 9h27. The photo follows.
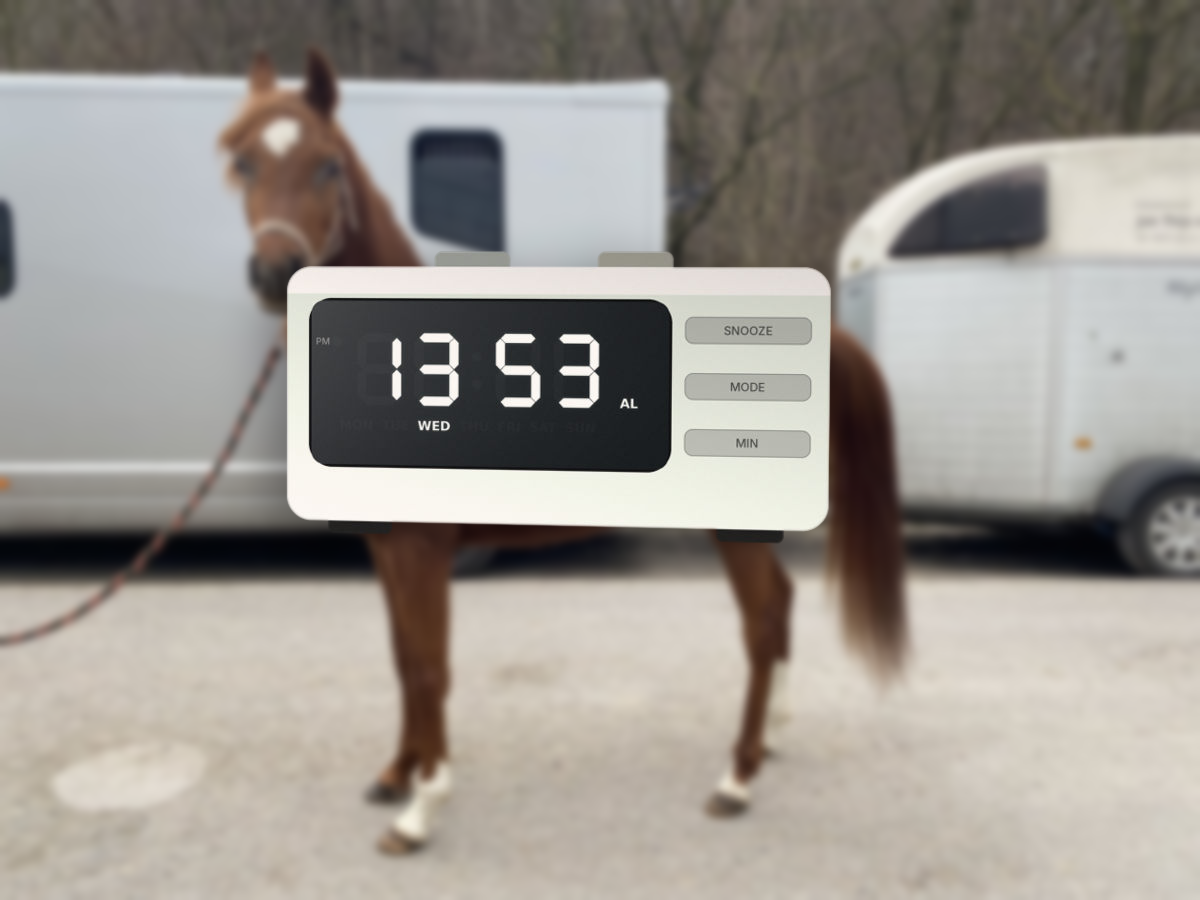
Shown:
13h53
